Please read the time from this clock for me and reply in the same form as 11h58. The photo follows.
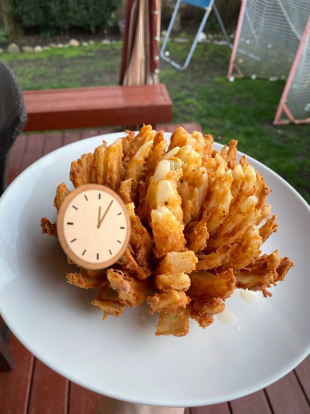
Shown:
12h05
